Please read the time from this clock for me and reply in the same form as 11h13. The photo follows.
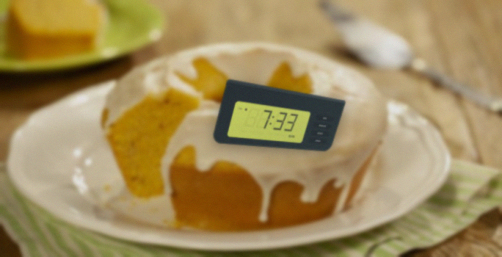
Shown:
7h33
